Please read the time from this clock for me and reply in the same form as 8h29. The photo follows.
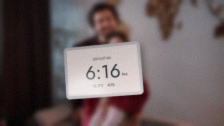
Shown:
6h16
